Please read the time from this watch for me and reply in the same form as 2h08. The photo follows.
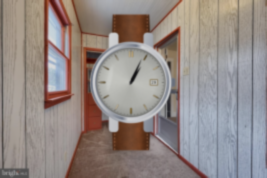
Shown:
1h04
